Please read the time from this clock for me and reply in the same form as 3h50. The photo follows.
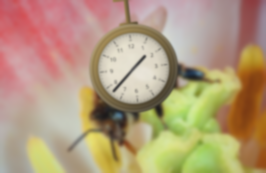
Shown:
1h38
